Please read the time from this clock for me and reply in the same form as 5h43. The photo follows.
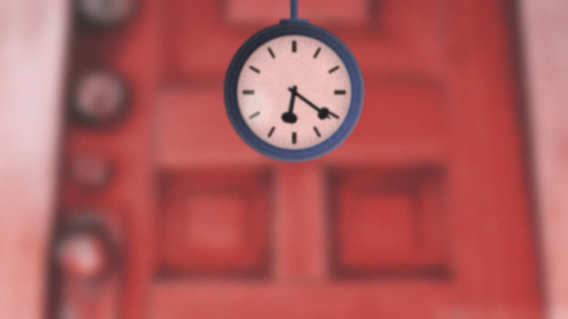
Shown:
6h21
